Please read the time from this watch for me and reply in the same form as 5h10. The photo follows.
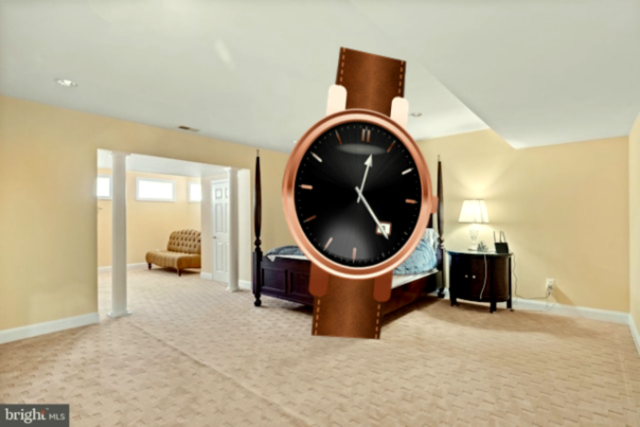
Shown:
12h23
